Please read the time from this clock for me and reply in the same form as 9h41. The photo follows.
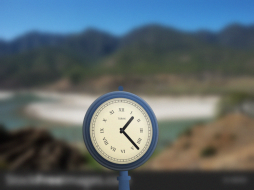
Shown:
1h23
